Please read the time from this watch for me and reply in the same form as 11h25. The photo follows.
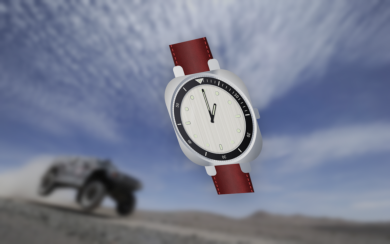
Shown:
1h00
